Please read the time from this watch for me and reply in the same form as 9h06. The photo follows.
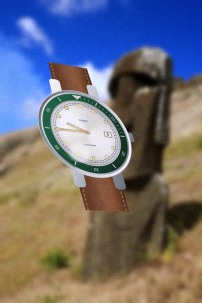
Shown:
9h45
